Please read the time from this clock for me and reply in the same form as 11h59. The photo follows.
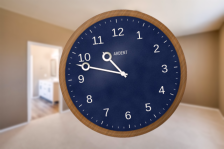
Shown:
10h48
